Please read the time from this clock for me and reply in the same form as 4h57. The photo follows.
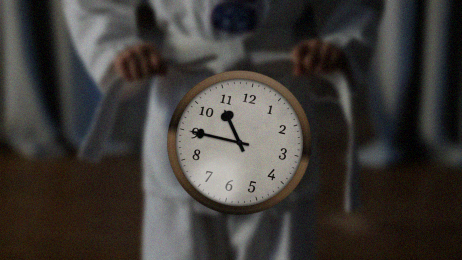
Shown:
10h45
